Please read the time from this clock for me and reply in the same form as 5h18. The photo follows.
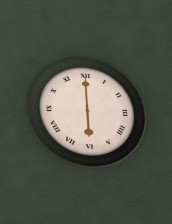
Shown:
6h00
